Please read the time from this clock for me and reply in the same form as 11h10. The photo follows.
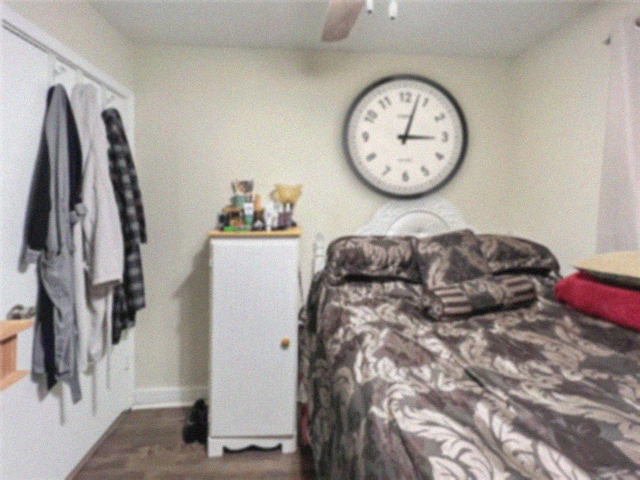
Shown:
3h03
